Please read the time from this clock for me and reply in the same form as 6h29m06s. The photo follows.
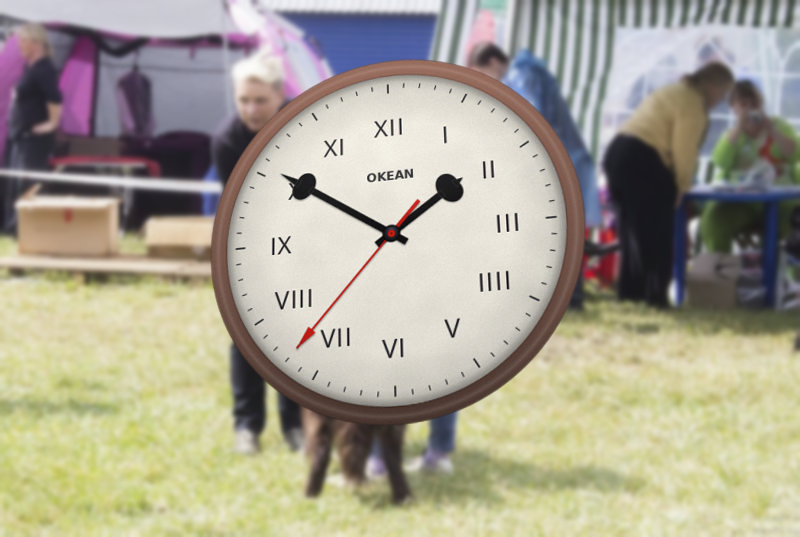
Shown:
1h50m37s
